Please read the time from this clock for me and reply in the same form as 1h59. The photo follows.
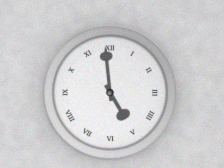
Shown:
4h59
